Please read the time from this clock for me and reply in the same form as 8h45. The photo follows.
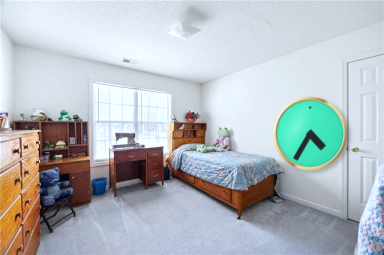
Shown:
4h35
